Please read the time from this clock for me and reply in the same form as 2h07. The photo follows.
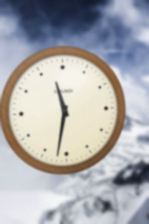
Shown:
11h32
